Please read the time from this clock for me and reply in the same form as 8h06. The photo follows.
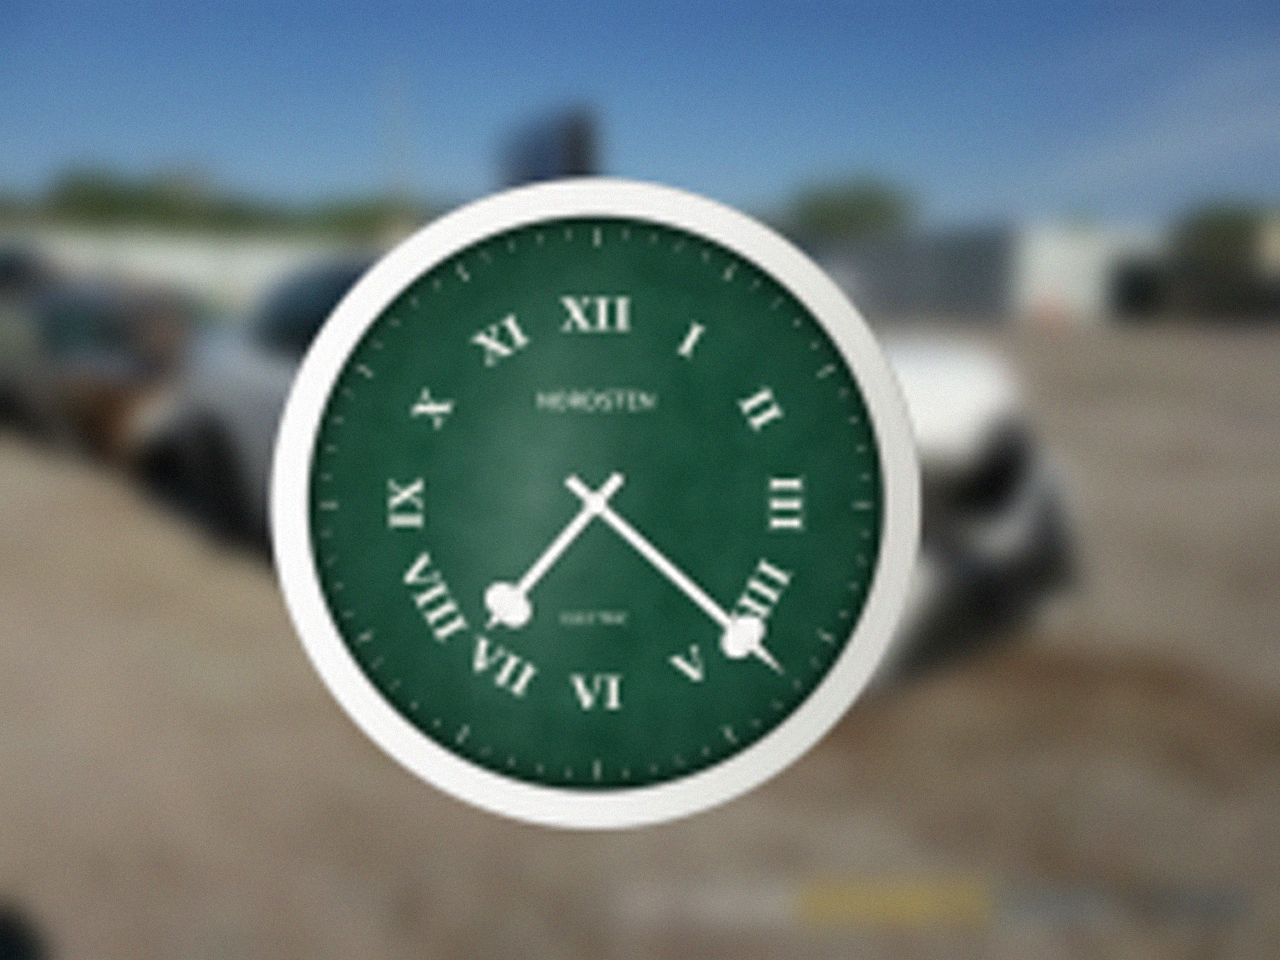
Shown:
7h22
